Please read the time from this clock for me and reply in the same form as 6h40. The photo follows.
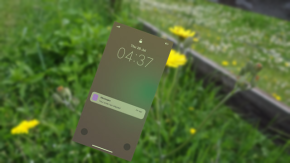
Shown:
4h37
